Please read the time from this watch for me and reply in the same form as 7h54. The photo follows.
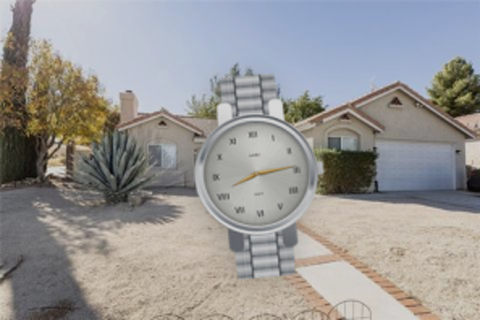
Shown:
8h14
